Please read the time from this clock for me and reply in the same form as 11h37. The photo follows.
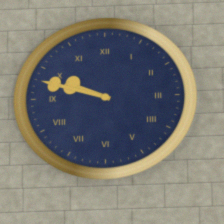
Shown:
9h48
